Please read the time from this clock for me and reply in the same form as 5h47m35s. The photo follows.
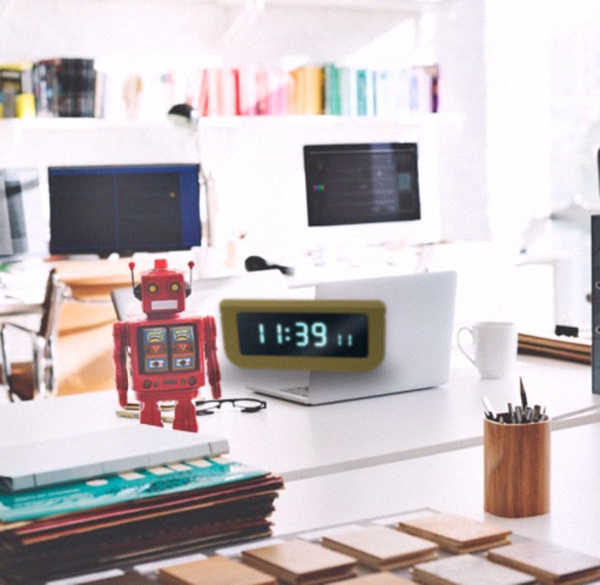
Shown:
11h39m11s
